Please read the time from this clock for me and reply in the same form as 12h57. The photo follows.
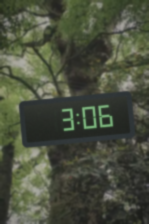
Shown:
3h06
